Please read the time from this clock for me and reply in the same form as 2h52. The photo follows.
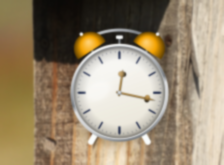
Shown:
12h17
